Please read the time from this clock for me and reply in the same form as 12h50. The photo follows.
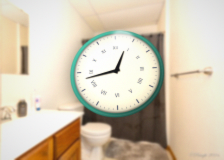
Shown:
12h43
